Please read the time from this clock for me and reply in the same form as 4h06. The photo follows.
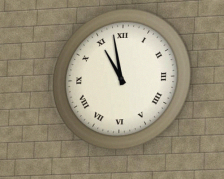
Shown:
10h58
